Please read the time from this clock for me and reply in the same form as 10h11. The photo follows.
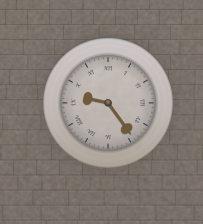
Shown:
9h24
